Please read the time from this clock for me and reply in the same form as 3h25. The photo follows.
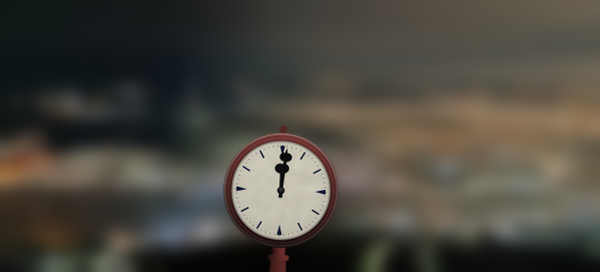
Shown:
12h01
